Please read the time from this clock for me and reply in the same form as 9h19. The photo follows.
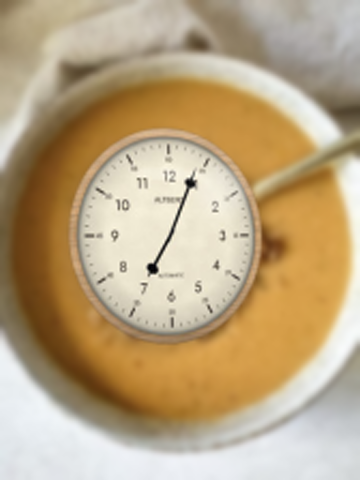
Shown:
7h04
